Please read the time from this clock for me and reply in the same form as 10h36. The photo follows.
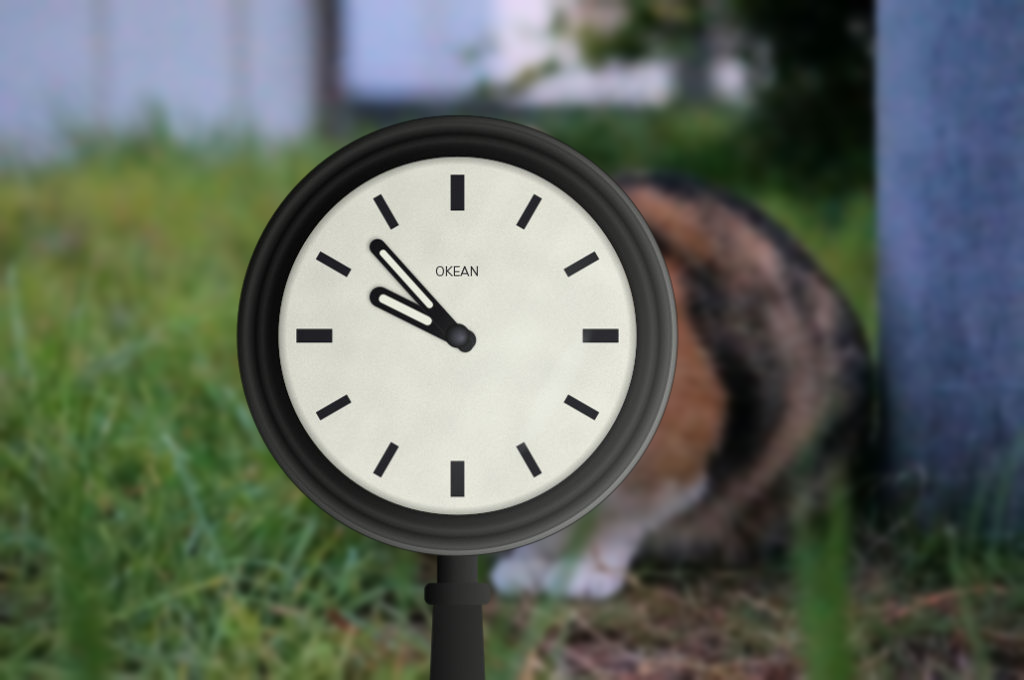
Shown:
9h53
